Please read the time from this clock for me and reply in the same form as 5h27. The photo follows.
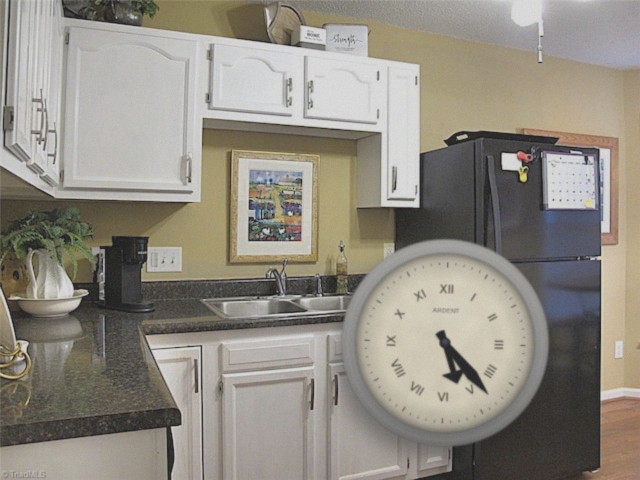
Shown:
5h23
